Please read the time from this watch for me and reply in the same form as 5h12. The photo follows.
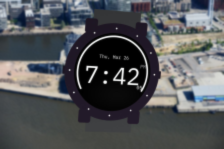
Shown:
7h42
